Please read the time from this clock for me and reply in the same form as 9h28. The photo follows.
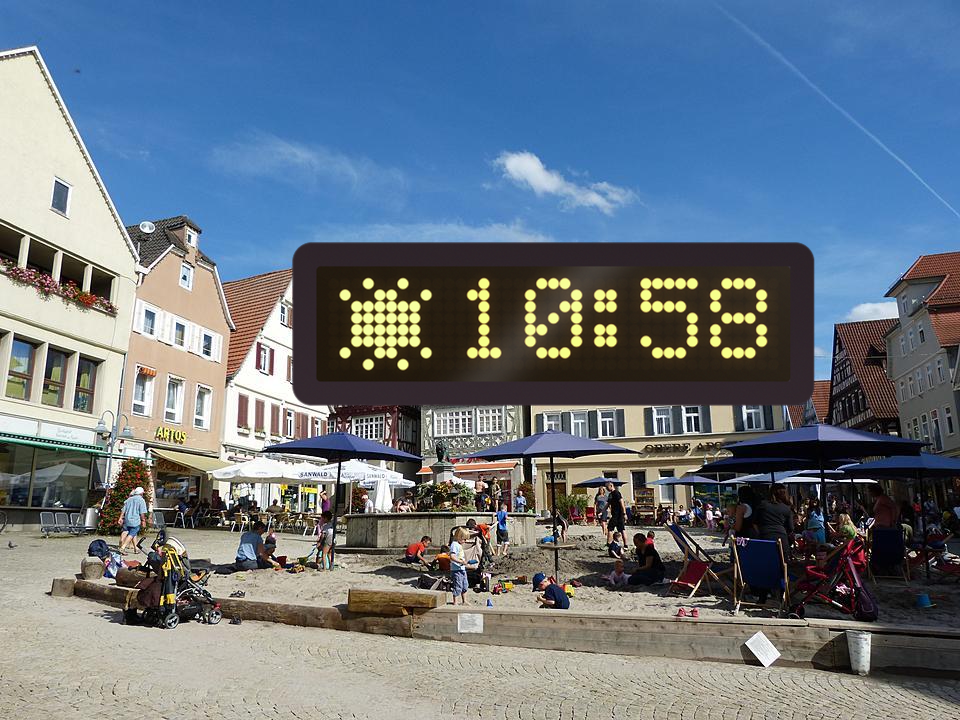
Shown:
10h58
